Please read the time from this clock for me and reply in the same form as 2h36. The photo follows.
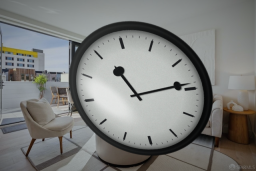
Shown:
11h14
